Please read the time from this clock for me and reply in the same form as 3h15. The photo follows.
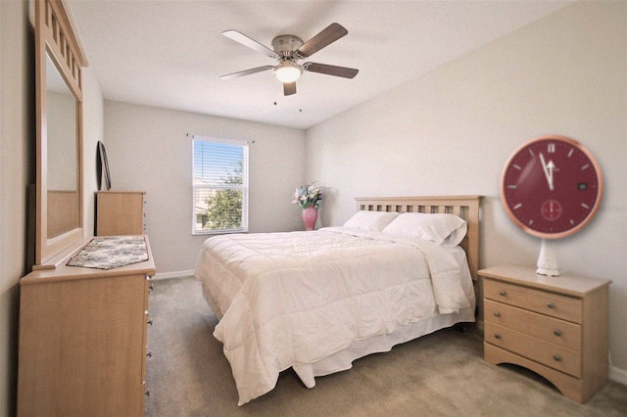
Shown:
11h57
